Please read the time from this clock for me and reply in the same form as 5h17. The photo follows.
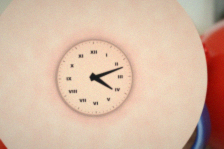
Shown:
4h12
